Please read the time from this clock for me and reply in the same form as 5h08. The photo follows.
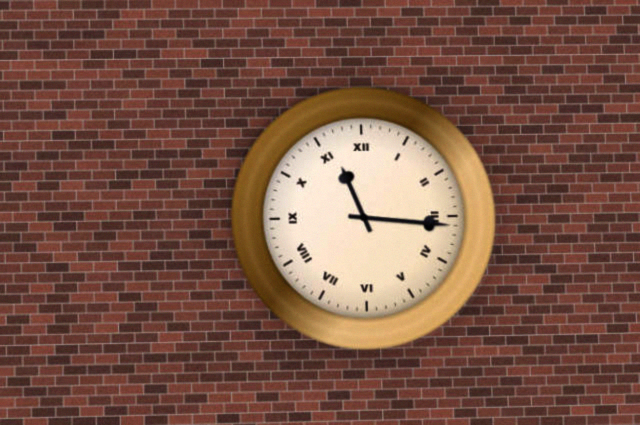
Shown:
11h16
